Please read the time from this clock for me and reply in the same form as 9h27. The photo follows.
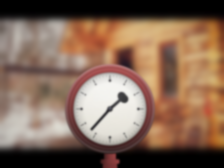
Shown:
1h37
